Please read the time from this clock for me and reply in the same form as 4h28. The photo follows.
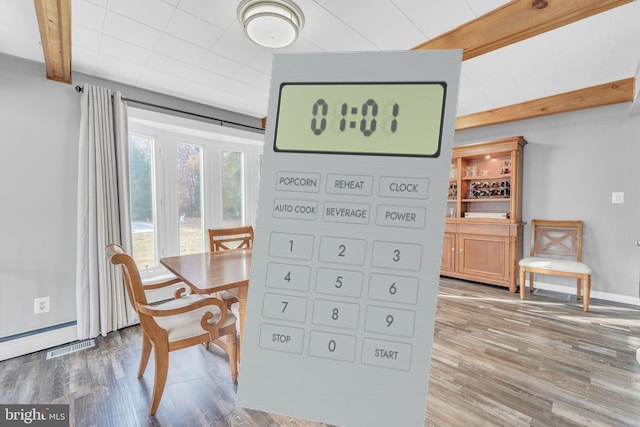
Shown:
1h01
